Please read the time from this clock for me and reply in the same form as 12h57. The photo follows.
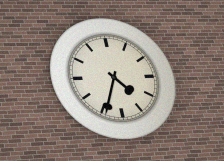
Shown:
4h34
